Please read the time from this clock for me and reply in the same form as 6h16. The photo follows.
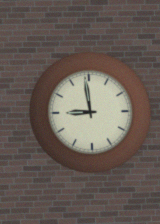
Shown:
8h59
